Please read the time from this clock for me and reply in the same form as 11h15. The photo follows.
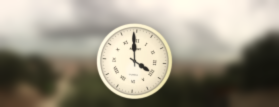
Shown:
3h59
